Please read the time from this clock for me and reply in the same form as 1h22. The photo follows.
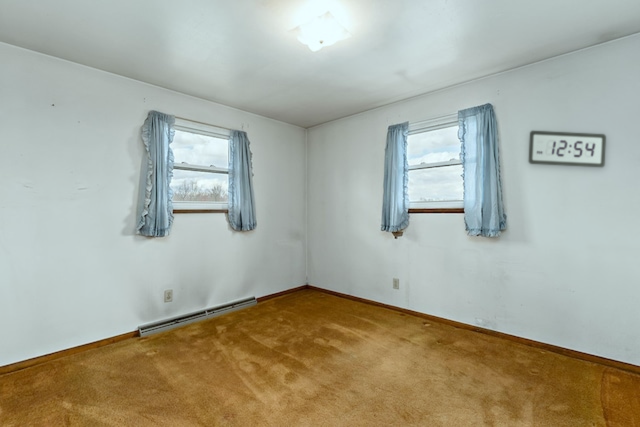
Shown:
12h54
